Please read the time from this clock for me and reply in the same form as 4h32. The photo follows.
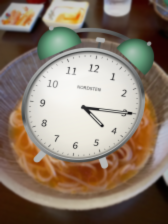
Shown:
4h15
